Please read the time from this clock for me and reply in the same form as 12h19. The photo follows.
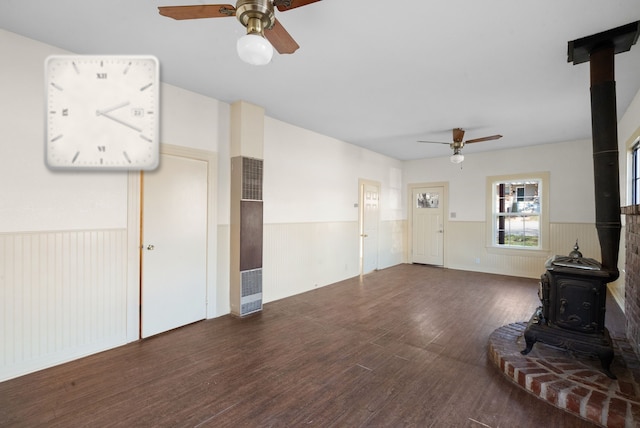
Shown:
2h19
